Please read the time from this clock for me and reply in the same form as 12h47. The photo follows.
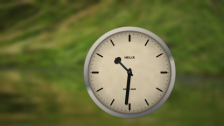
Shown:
10h31
